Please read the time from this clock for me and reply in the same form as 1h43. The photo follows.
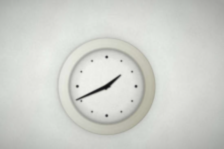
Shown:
1h41
